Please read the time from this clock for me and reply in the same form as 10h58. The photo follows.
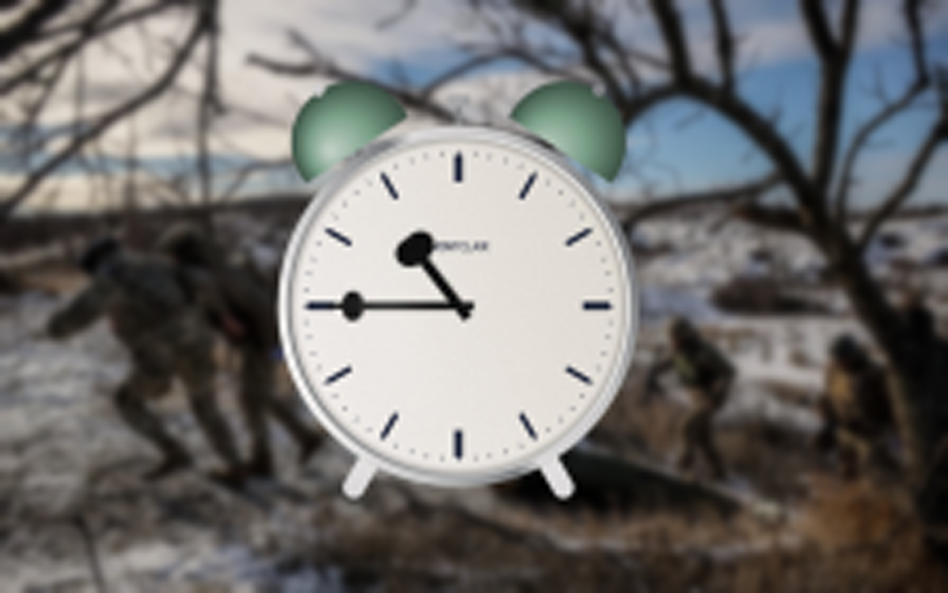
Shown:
10h45
